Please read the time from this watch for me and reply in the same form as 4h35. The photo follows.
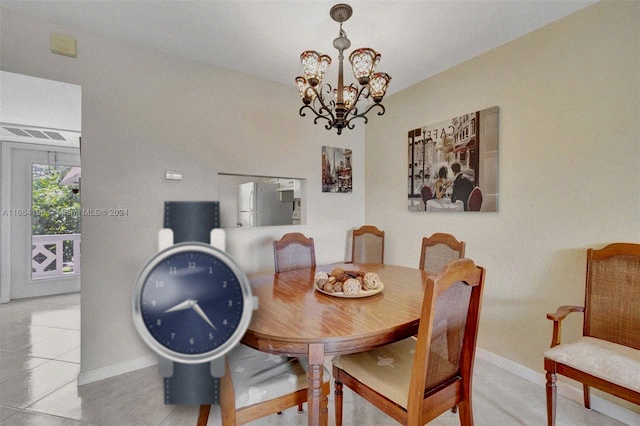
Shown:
8h23
